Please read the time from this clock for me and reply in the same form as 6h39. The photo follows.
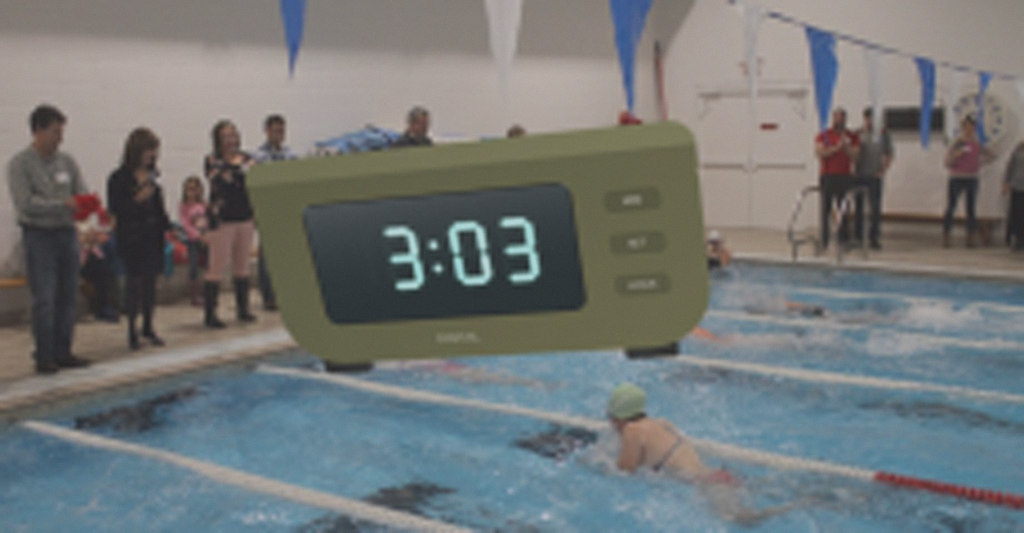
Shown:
3h03
